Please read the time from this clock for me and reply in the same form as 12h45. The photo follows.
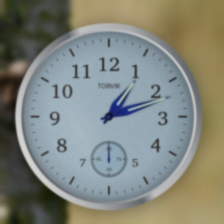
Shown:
1h12
